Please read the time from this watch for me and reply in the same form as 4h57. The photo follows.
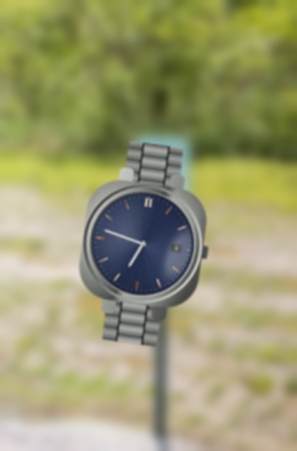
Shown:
6h47
